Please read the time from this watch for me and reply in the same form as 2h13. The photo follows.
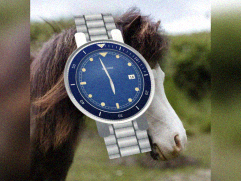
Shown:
5h58
